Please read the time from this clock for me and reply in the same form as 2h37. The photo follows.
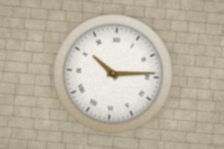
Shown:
10h14
